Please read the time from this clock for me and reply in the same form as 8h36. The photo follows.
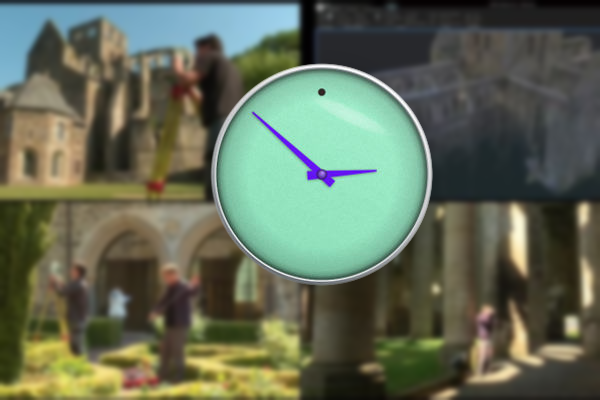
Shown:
2h52
